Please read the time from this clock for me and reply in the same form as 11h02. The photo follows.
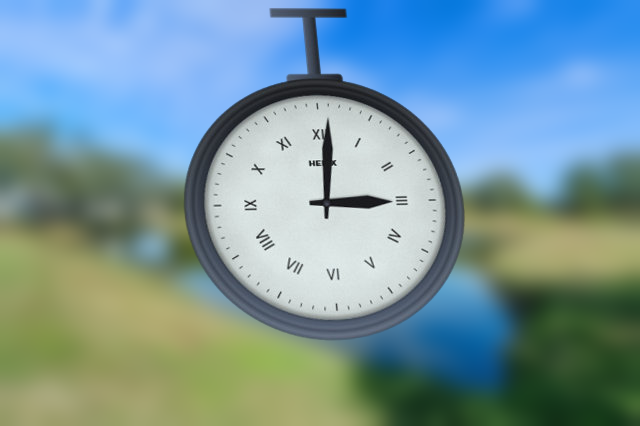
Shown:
3h01
